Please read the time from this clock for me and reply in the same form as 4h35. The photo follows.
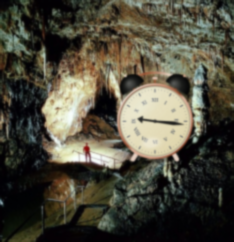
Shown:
9h16
